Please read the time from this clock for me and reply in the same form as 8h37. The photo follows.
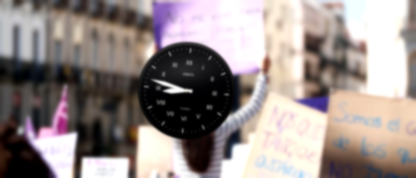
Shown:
8h47
